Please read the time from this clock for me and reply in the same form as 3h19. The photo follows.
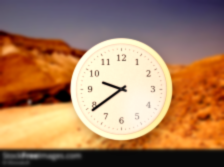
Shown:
9h39
